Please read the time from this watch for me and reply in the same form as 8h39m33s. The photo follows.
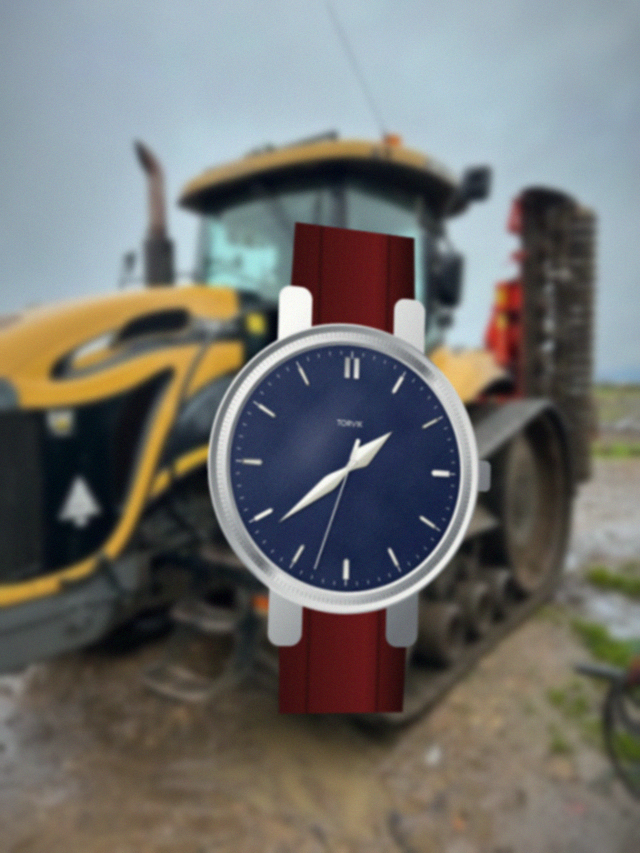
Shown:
1h38m33s
